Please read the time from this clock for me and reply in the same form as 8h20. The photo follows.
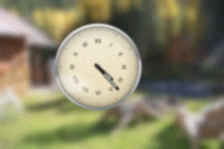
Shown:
4h23
